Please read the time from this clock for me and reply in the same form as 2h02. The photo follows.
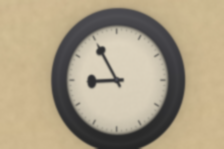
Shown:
8h55
